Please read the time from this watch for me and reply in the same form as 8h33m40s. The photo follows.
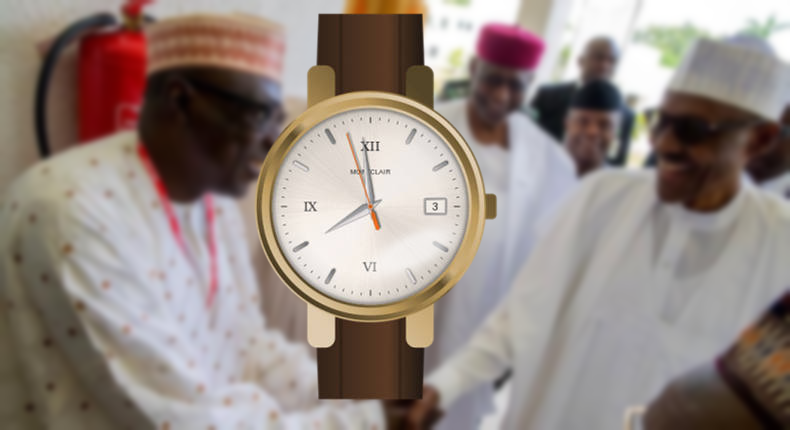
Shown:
7h58m57s
